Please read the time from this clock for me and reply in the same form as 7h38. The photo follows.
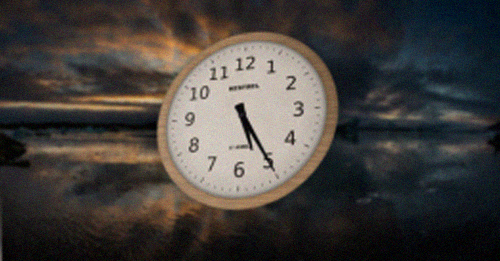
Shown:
5h25
